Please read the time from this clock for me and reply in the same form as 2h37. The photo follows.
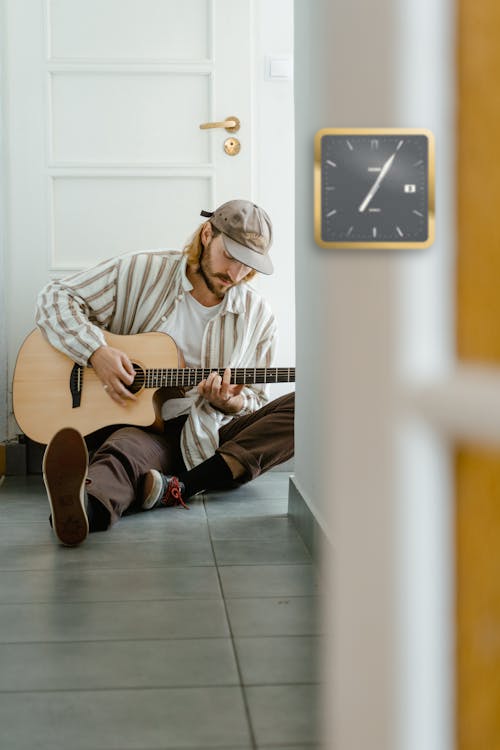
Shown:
7h05
